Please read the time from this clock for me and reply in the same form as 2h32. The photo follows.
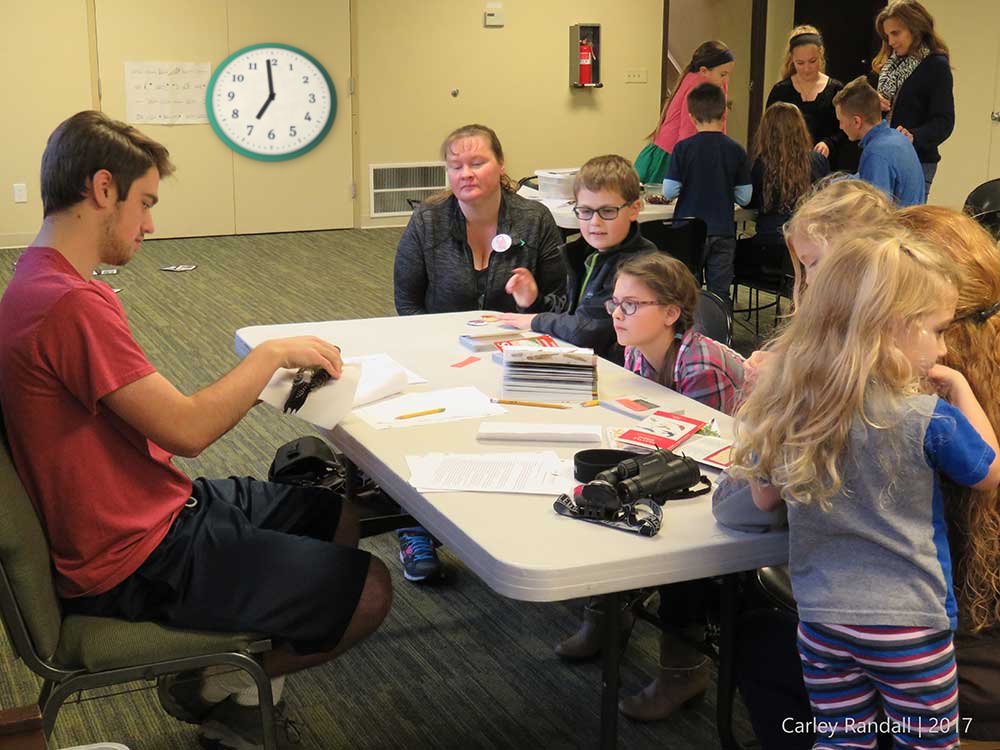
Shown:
6h59
